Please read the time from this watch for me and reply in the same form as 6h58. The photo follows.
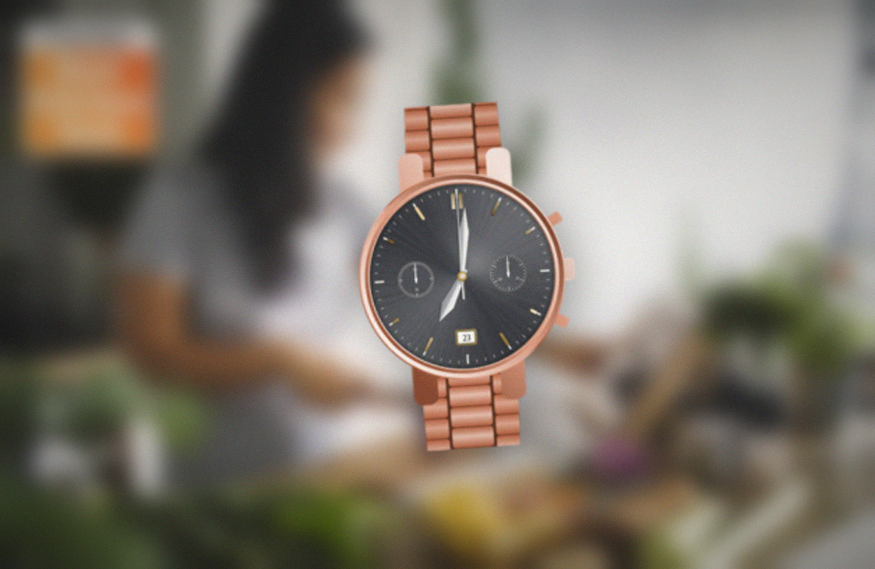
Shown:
7h01
